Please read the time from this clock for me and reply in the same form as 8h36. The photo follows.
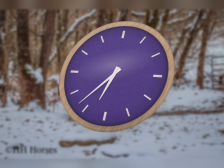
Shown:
6h37
